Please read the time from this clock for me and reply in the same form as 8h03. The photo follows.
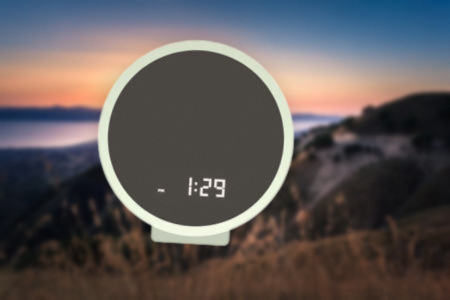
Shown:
1h29
